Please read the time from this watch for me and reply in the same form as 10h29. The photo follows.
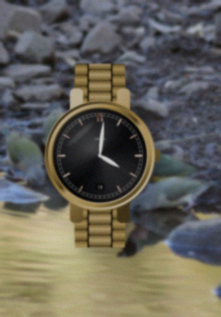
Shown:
4h01
